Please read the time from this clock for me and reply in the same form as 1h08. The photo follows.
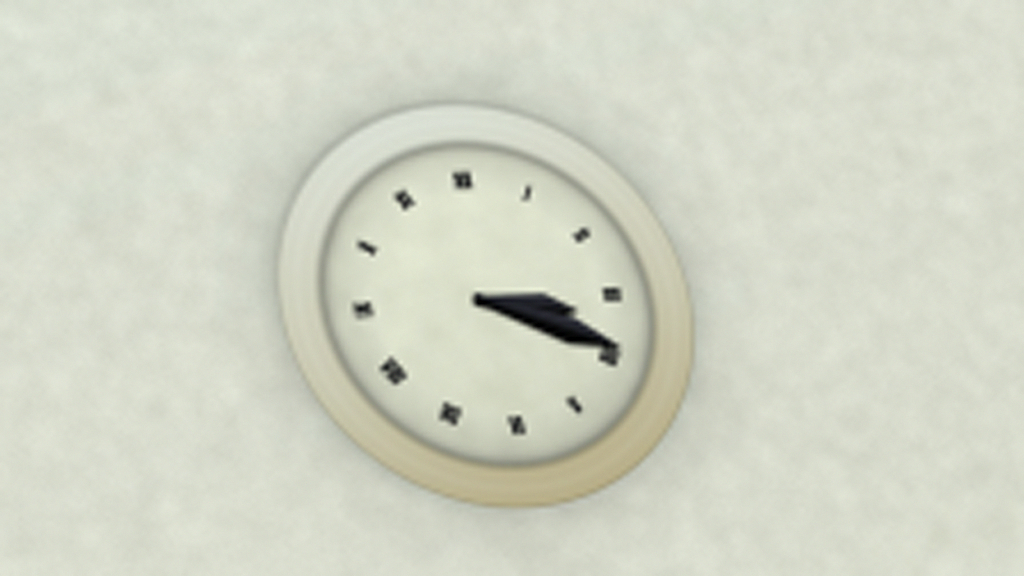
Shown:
3h19
